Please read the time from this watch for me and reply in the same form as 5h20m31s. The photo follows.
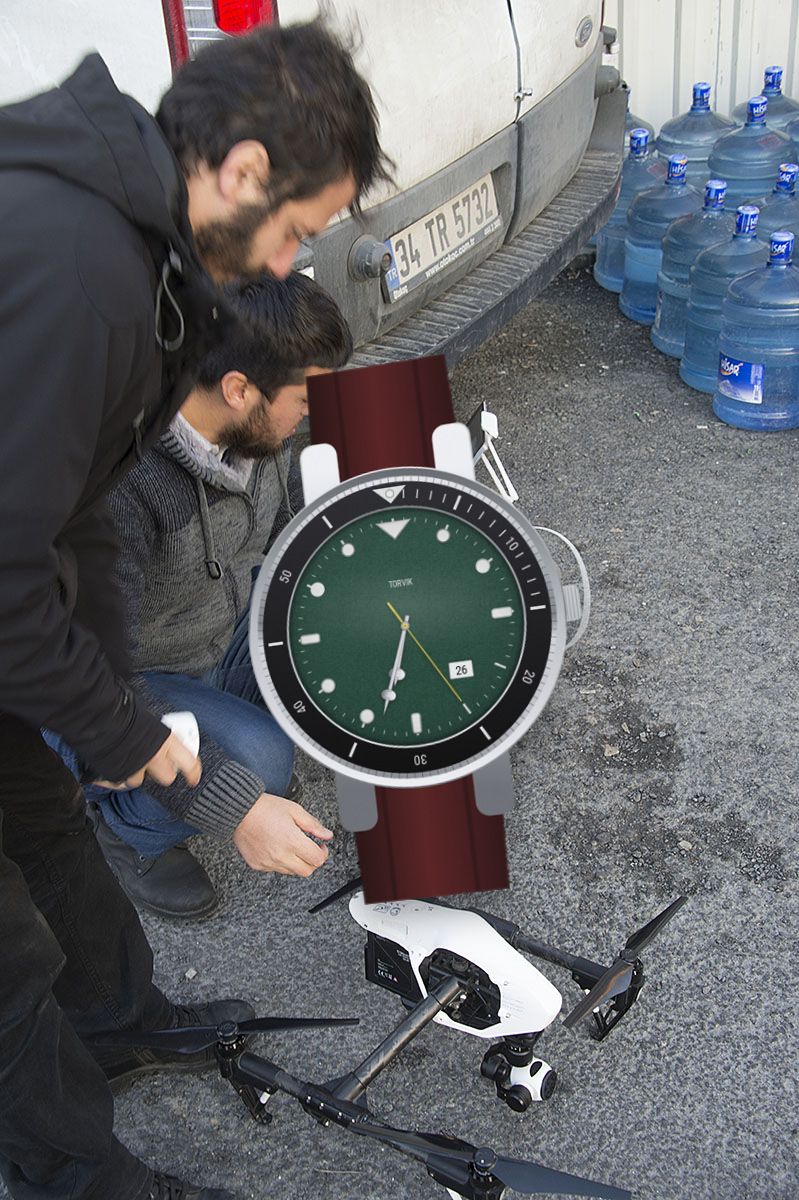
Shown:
6h33m25s
